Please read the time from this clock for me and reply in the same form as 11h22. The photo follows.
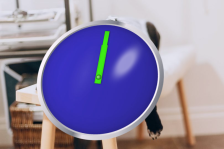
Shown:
12h00
